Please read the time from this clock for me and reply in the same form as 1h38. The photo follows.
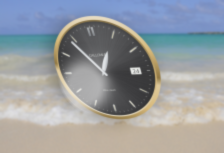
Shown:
12h54
